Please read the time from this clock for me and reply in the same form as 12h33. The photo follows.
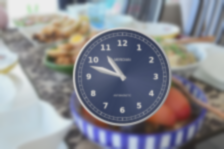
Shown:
10h48
